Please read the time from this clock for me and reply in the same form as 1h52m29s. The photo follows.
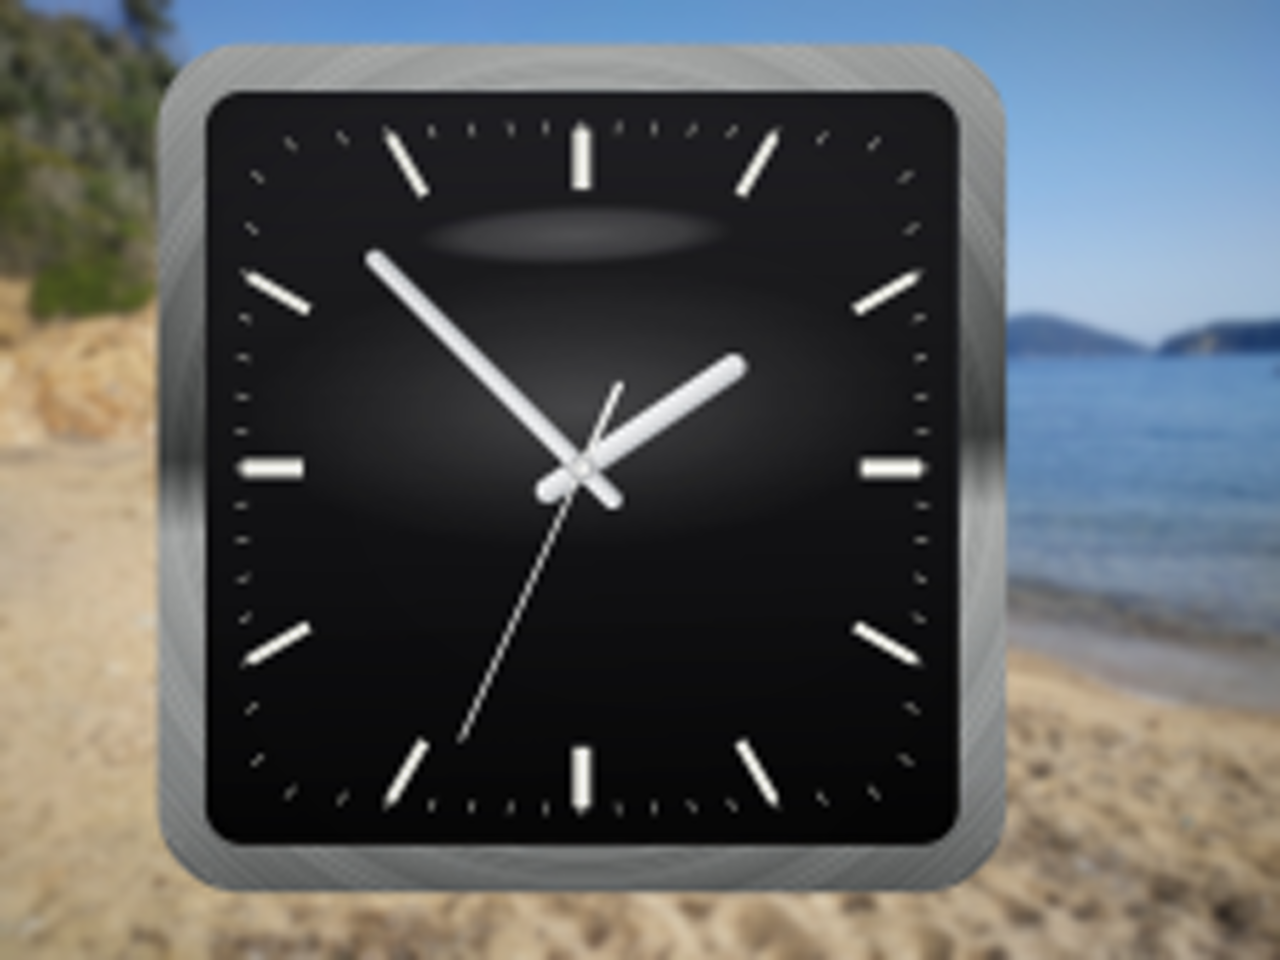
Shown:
1h52m34s
